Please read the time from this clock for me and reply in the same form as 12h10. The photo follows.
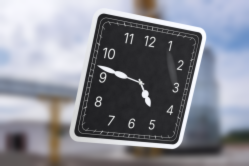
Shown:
4h47
